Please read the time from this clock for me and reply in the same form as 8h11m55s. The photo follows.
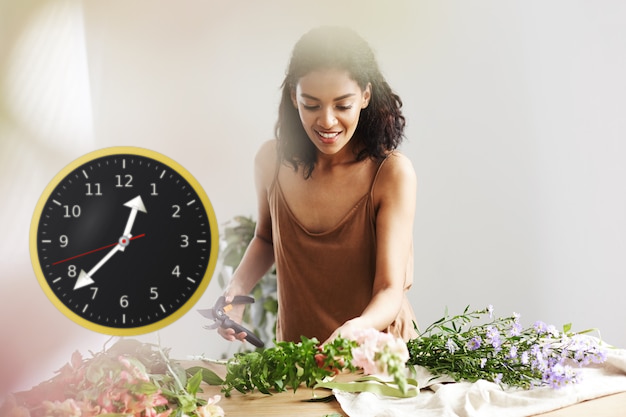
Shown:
12h37m42s
